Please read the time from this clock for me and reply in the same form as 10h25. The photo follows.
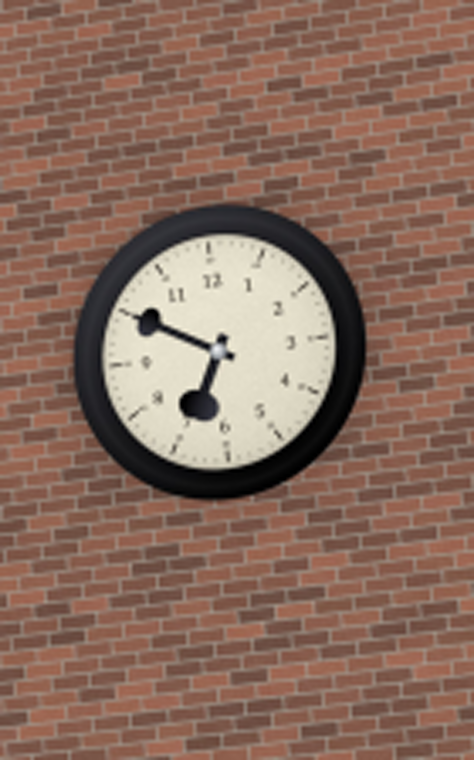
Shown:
6h50
